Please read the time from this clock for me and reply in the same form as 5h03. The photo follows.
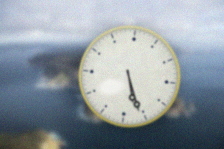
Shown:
5h26
